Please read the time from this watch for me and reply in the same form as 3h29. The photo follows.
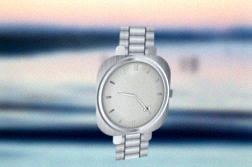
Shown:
9h23
